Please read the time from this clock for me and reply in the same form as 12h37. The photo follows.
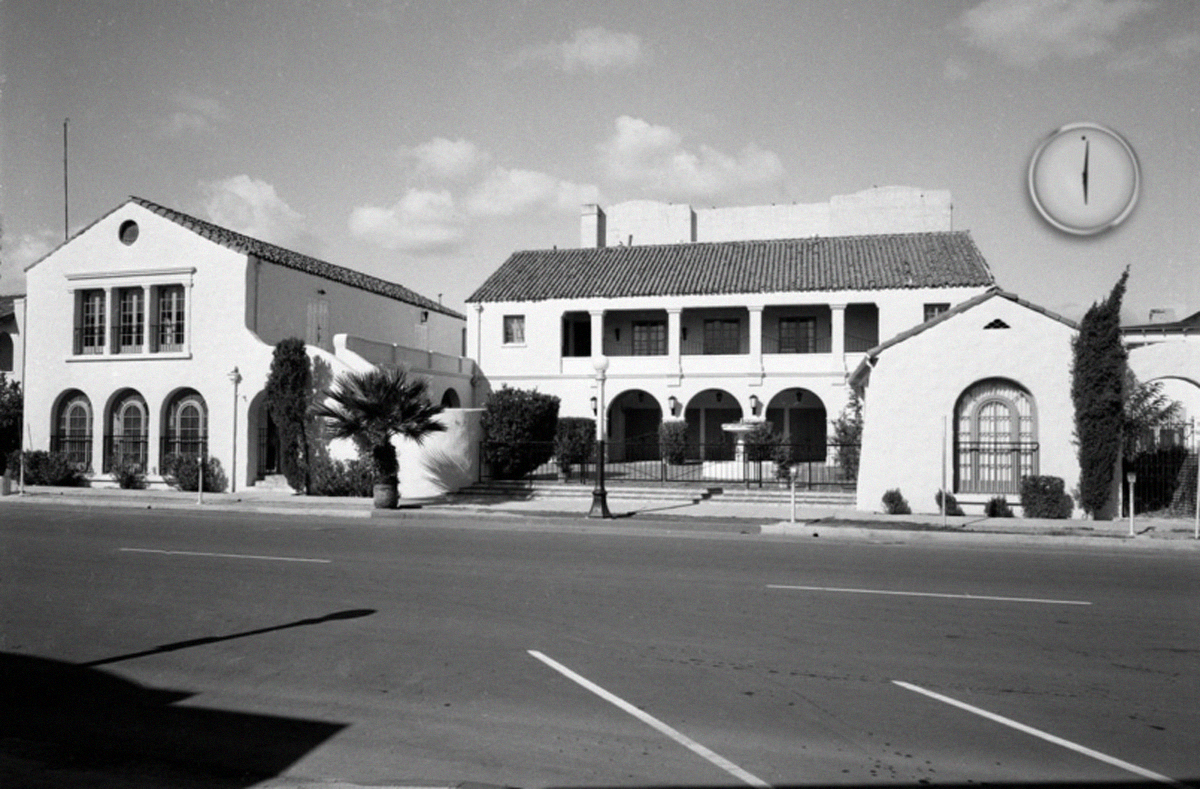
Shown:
6h01
